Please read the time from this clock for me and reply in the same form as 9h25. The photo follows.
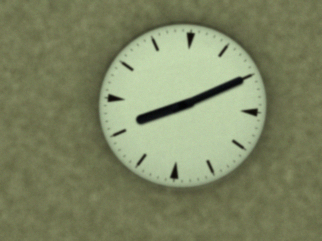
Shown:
8h10
